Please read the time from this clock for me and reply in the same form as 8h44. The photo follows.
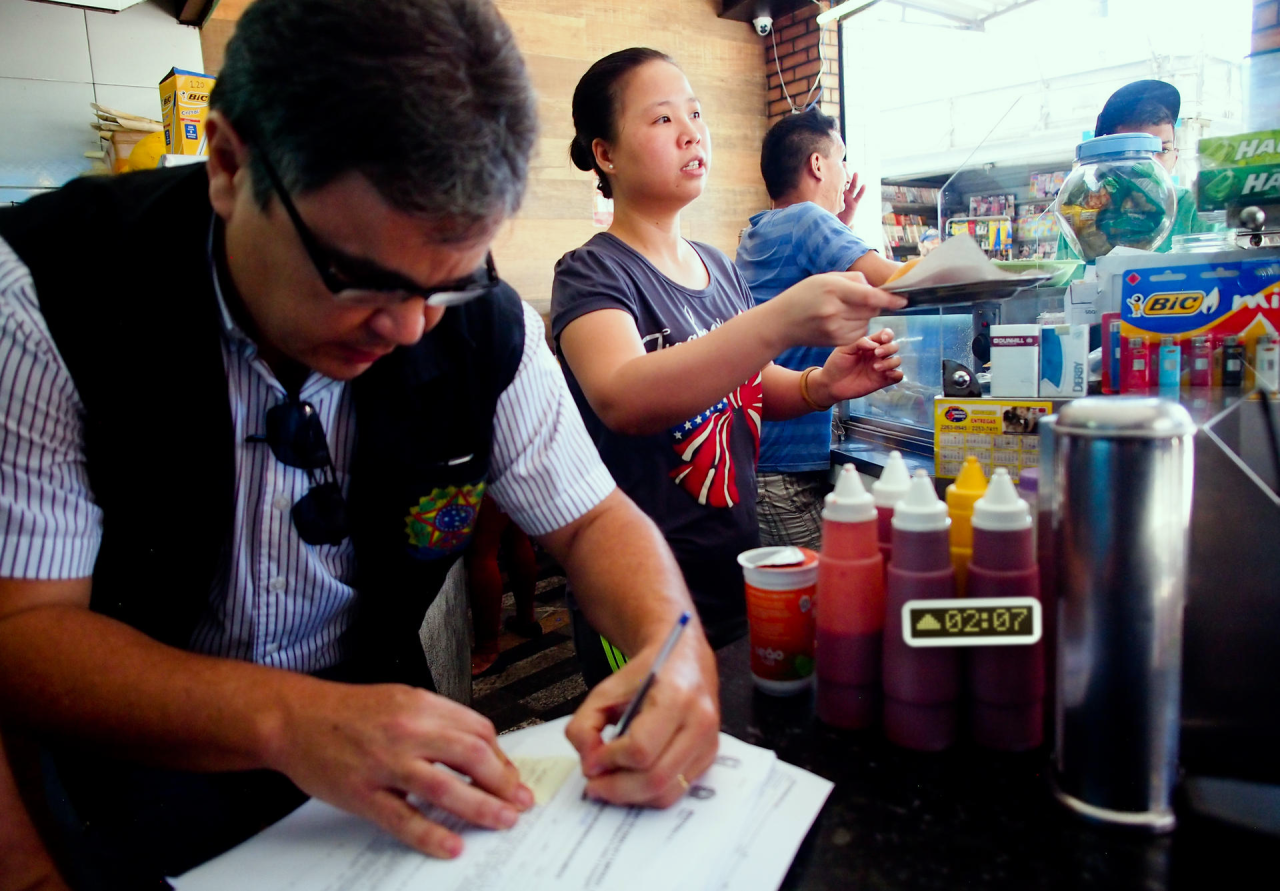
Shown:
2h07
